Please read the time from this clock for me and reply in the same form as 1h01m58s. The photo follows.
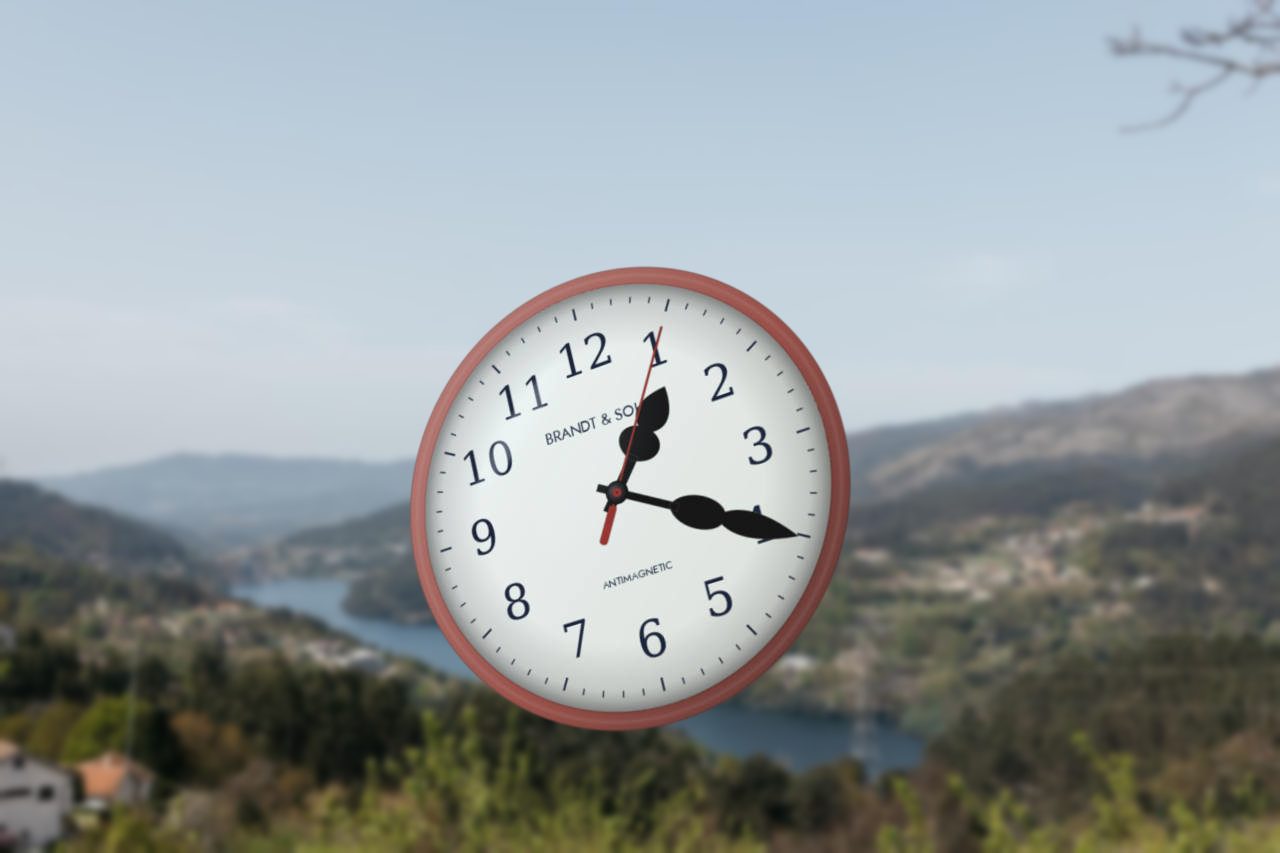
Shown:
1h20m05s
